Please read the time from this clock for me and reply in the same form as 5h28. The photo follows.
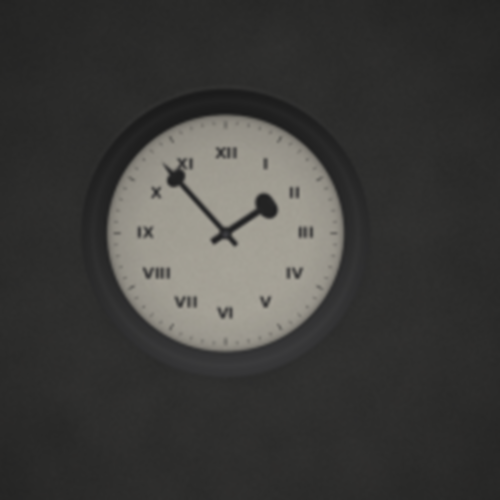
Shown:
1h53
